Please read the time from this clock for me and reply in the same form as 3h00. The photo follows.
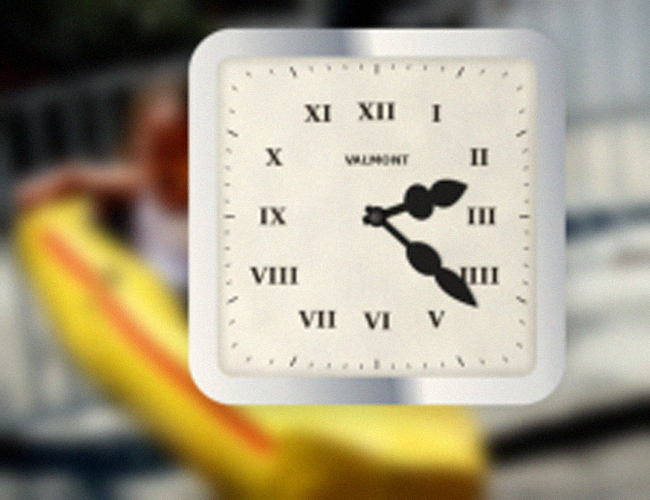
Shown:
2h22
